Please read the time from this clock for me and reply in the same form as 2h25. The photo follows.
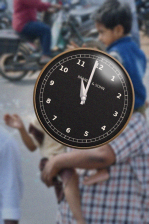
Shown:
10h59
